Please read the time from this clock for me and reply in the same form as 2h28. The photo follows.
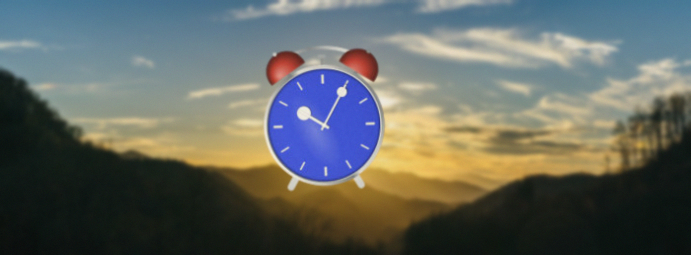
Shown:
10h05
